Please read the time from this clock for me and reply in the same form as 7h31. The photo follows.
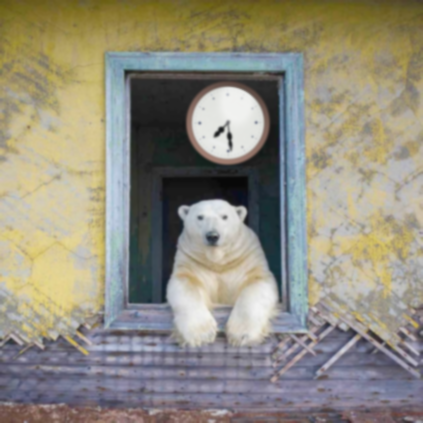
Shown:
7h29
